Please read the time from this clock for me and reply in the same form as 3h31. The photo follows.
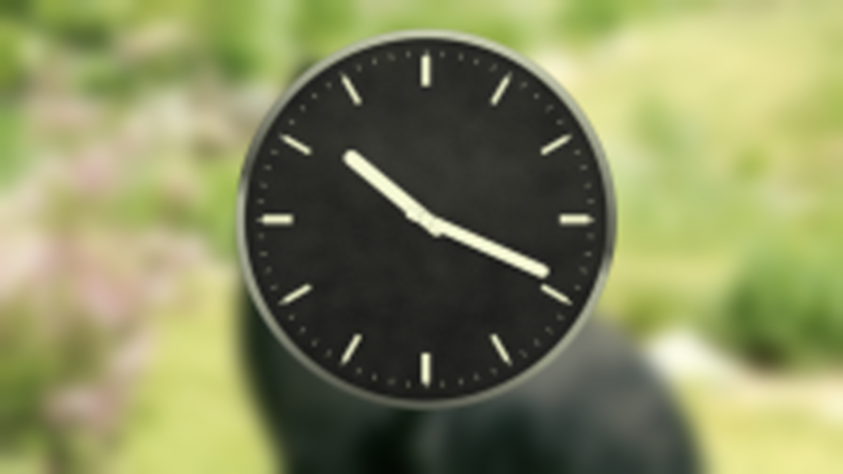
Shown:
10h19
